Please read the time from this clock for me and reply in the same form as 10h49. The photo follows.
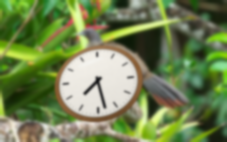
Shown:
7h28
